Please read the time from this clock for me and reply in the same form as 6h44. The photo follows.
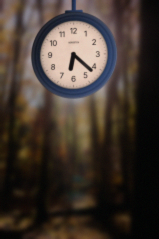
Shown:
6h22
